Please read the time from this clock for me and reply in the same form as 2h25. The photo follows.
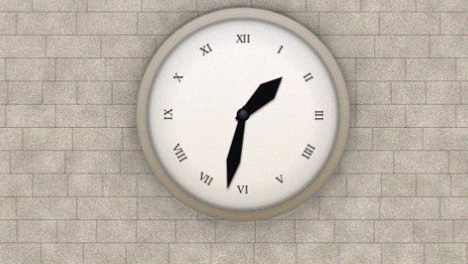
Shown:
1h32
